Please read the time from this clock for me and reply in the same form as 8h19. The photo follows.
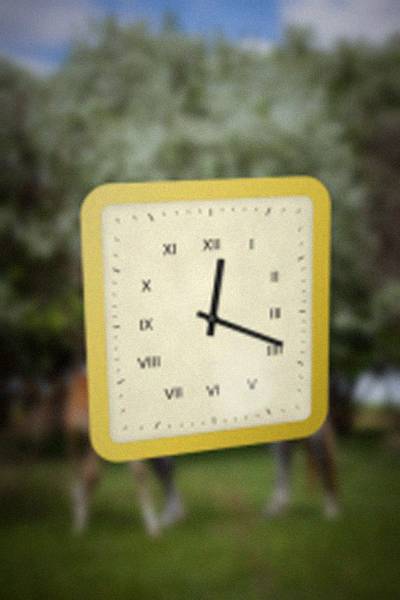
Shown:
12h19
